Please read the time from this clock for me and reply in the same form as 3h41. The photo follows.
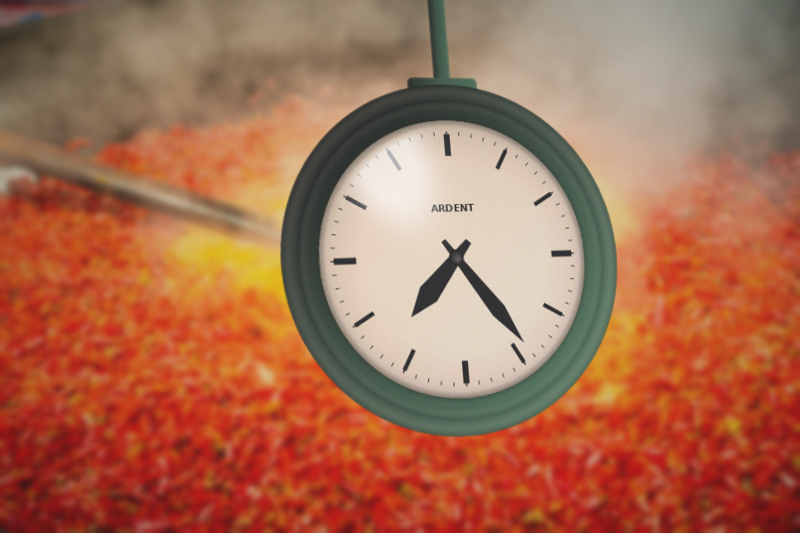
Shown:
7h24
